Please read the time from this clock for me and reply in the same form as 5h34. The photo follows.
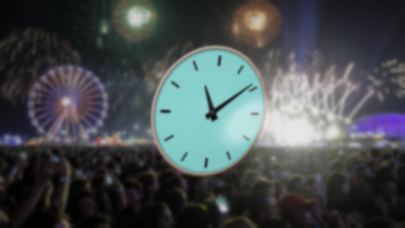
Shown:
11h09
